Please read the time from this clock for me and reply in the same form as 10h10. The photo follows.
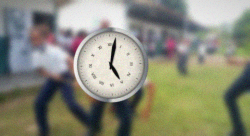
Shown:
5h02
